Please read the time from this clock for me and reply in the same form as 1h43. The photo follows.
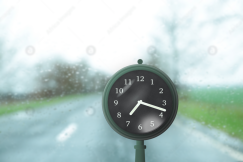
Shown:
7h18
